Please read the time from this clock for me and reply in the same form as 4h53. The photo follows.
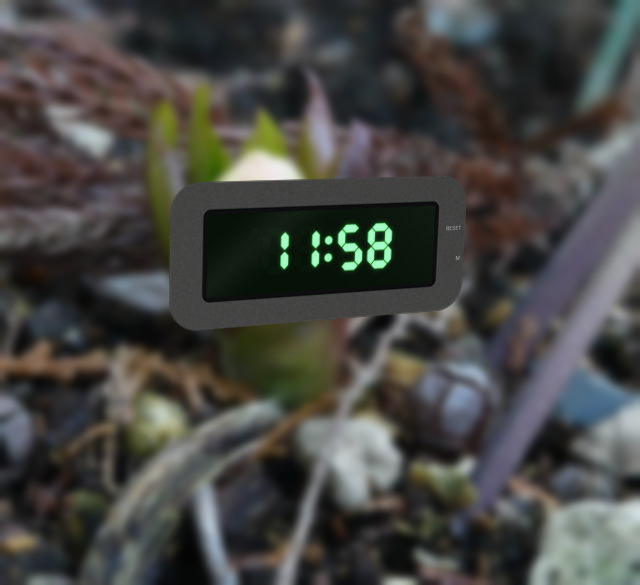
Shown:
11h58
